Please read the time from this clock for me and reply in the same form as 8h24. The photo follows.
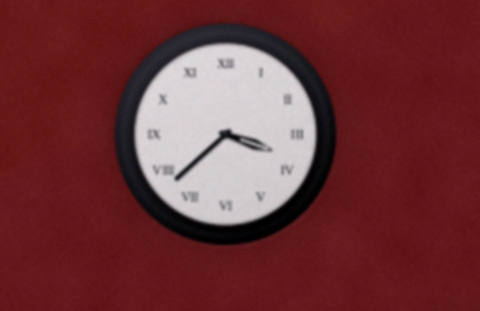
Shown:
3h38
